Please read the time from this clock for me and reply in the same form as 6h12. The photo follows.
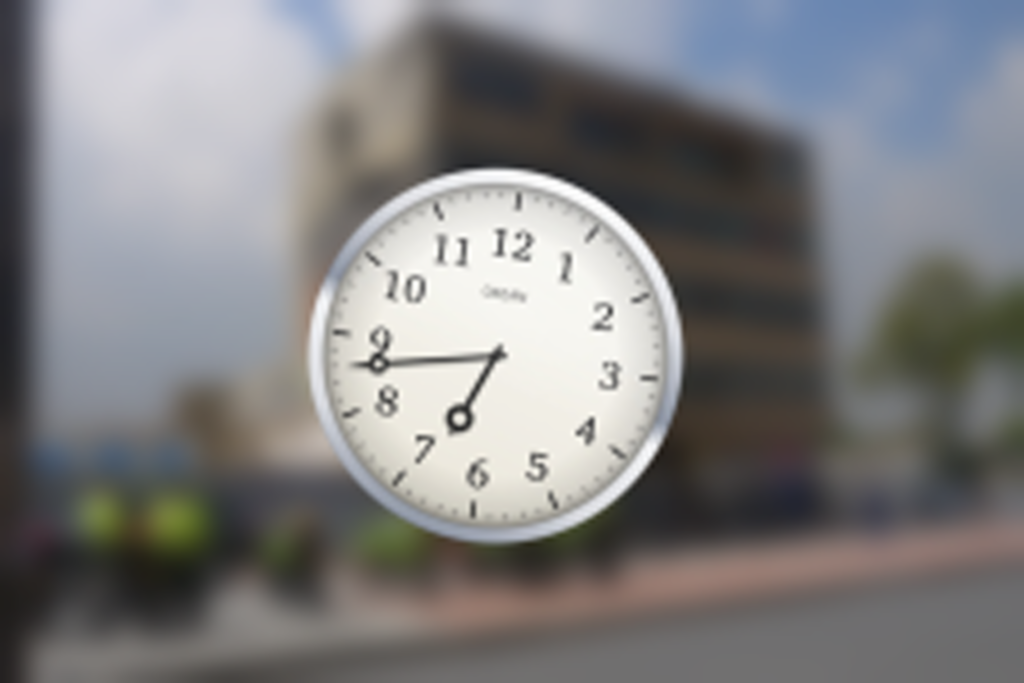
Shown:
6h43
